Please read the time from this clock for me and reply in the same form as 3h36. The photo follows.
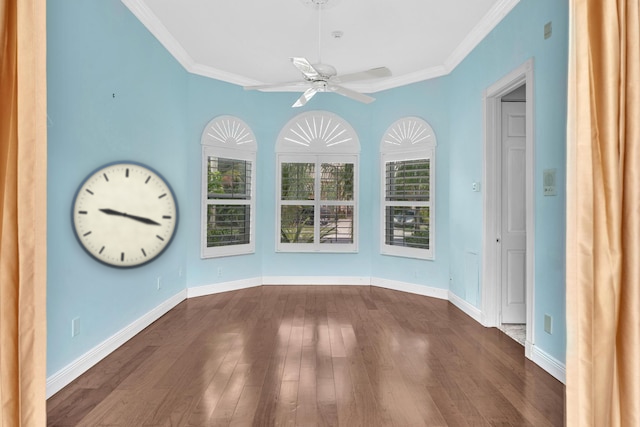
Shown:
9h17
